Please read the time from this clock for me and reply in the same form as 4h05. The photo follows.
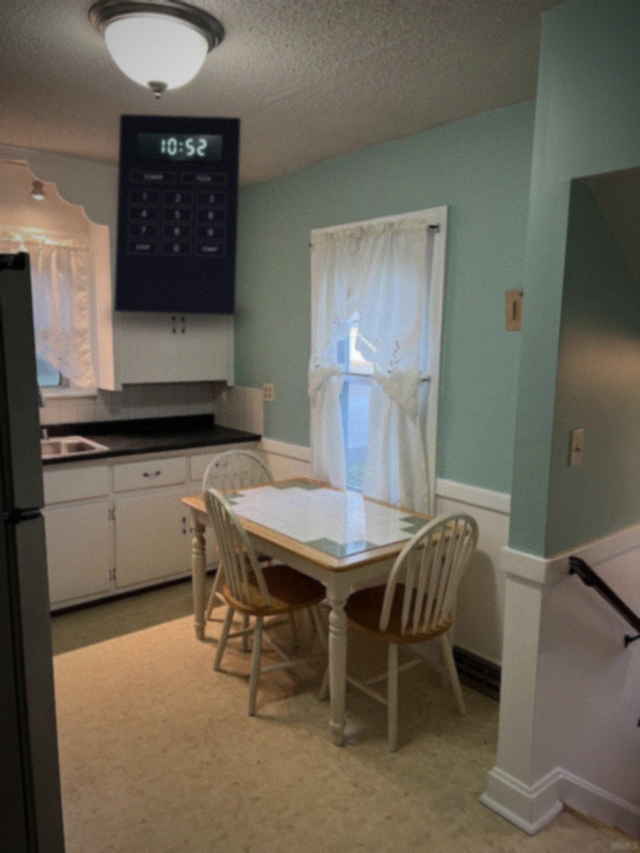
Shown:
10h52
